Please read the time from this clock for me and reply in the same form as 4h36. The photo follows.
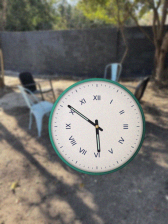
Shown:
5h51
